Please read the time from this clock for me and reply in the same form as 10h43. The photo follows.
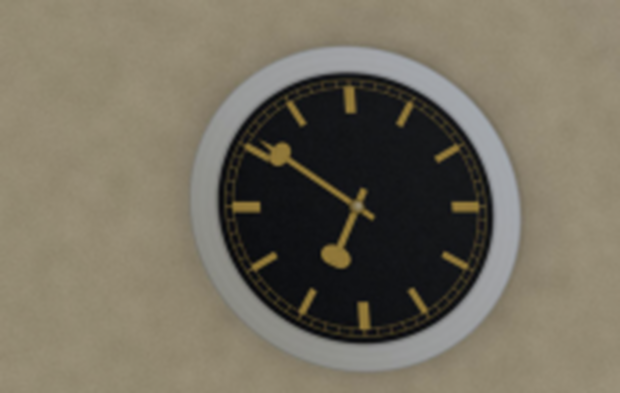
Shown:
6h51
